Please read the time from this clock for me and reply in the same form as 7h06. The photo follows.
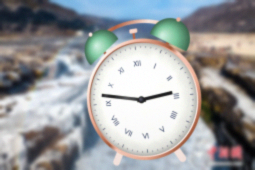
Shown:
2h47
